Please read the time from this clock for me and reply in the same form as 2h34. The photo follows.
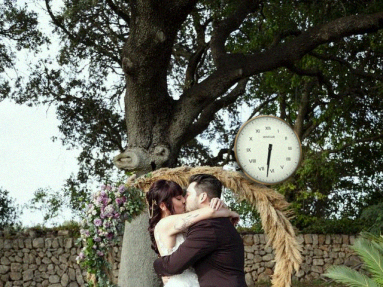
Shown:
6h32
